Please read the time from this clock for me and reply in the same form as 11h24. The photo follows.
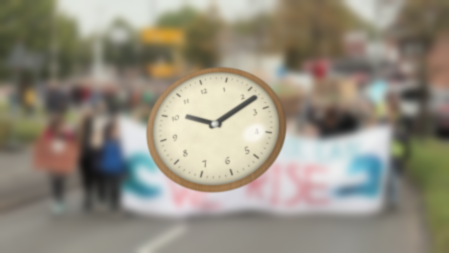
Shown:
10h12
